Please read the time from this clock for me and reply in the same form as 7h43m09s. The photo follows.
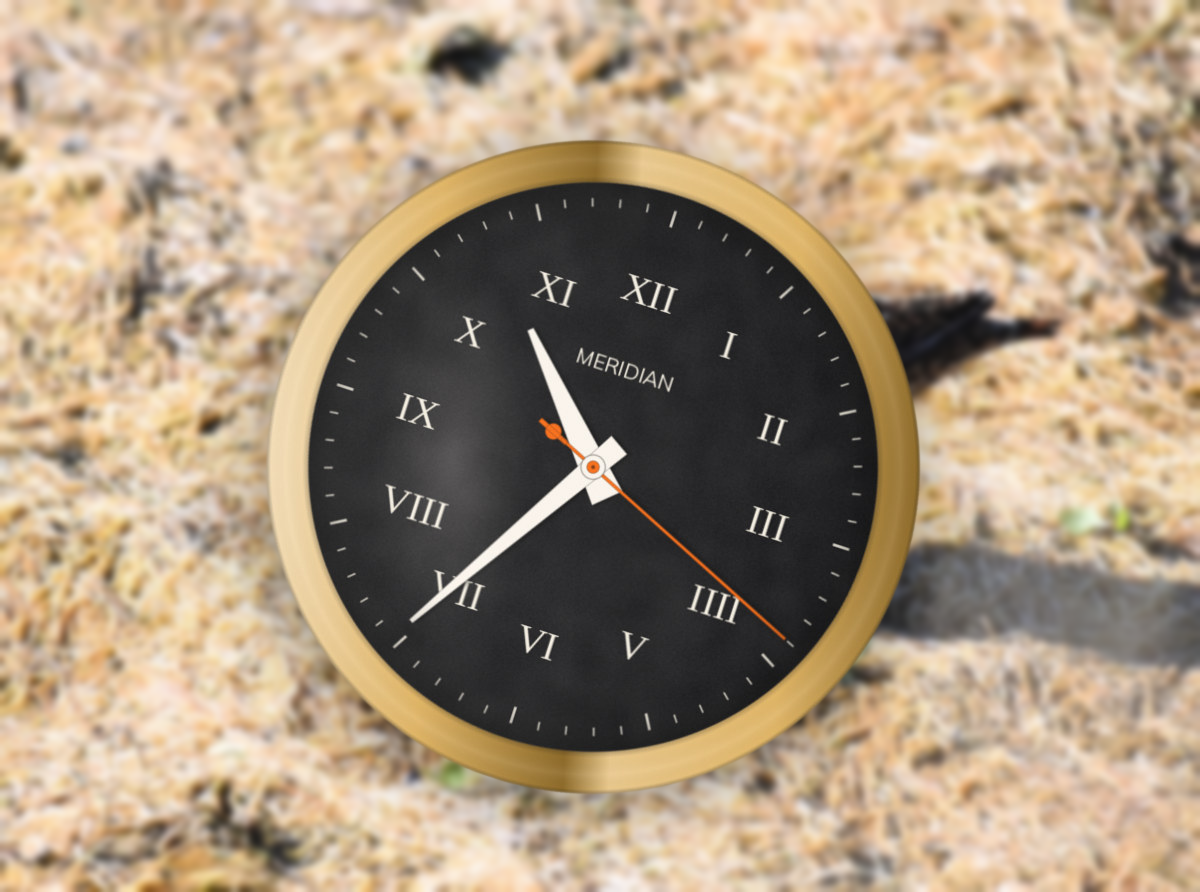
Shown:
10h35m19s
